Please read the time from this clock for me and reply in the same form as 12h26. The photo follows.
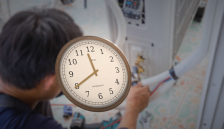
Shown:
11h40
